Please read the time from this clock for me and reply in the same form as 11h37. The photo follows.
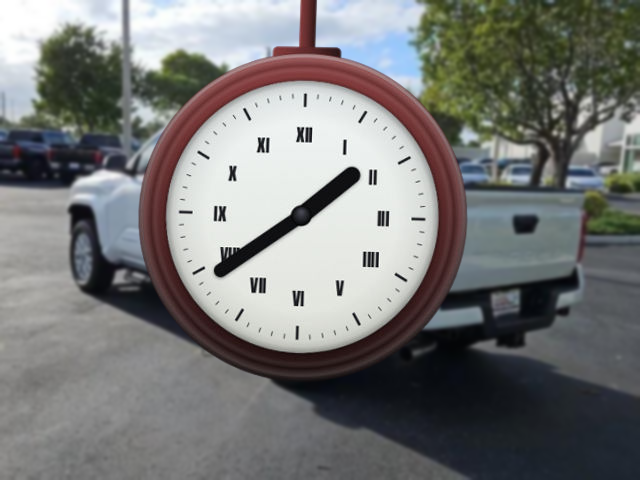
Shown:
1h39
